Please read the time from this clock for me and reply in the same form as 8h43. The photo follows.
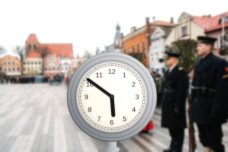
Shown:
5h51
